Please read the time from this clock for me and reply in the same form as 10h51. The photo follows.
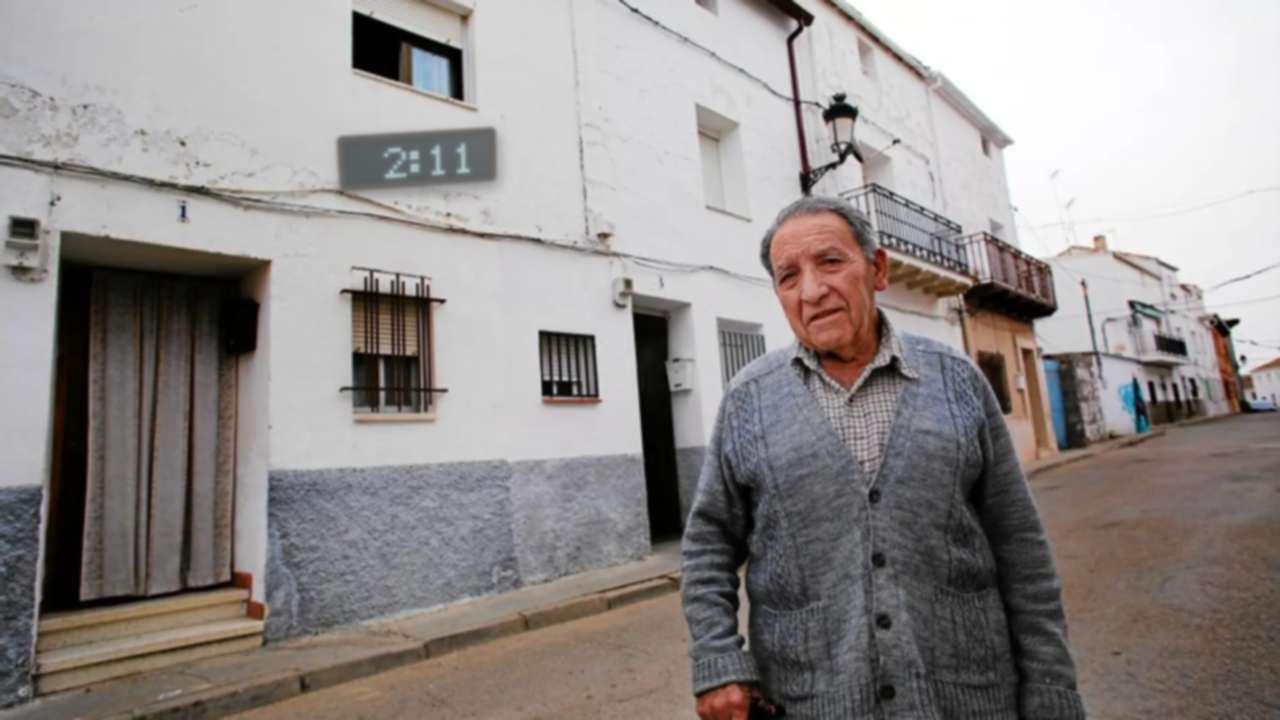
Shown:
2h11
